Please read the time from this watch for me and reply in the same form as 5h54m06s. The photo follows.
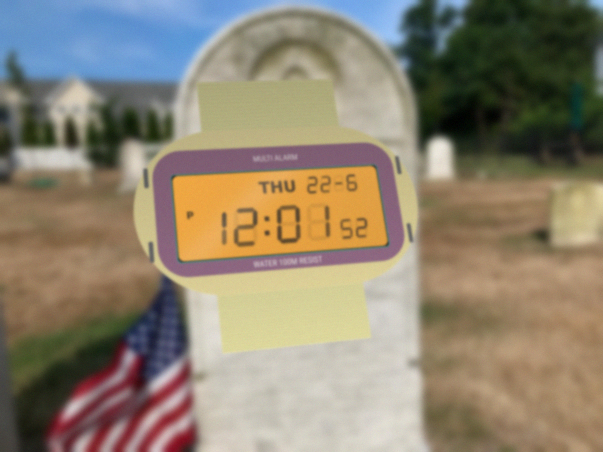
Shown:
12h01m52s
